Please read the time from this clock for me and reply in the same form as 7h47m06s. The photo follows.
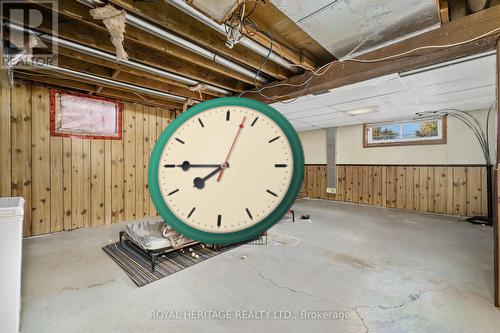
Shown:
7h45m03s
